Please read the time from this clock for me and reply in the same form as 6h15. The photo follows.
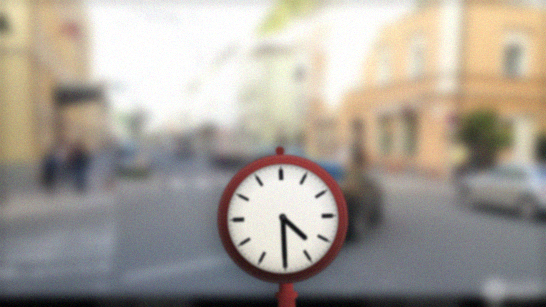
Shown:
4h30
